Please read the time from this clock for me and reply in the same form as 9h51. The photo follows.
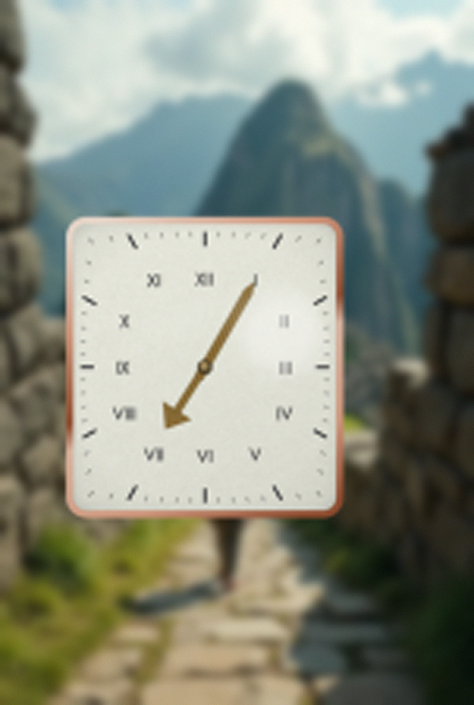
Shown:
7h05
